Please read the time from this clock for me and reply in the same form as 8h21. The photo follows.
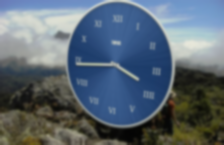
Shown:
3h44
